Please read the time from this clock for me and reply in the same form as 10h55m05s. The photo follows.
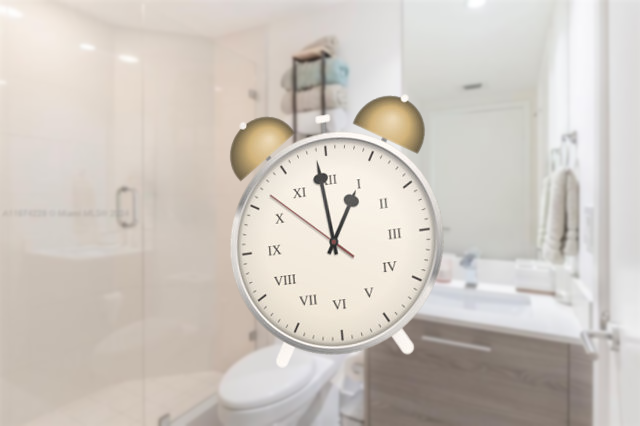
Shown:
12h58m52s
